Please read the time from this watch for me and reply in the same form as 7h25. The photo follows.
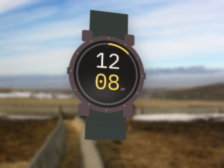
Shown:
12h08
